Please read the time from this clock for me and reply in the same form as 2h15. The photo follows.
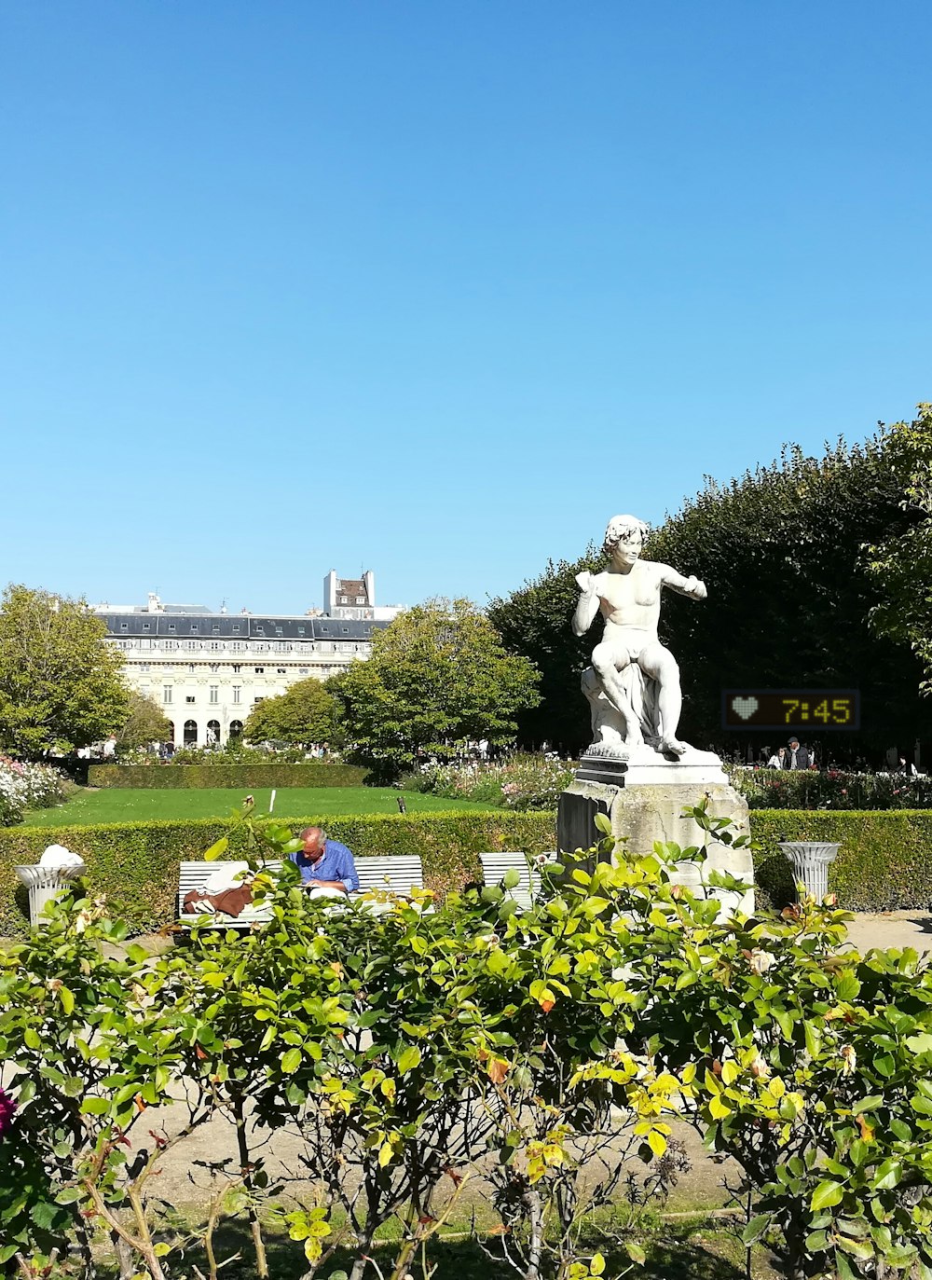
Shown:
7h45
